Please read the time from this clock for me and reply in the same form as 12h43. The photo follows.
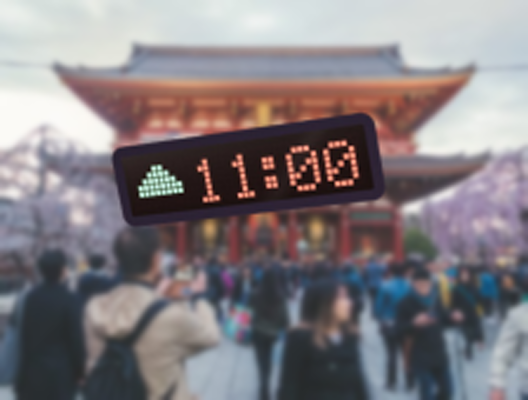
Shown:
11h00
